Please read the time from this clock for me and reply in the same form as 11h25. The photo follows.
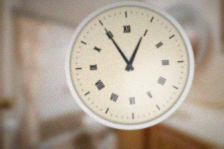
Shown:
12h55
